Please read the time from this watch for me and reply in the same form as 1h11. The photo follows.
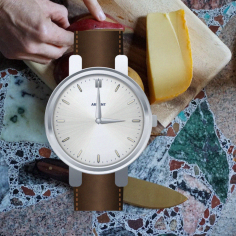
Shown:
3h00
